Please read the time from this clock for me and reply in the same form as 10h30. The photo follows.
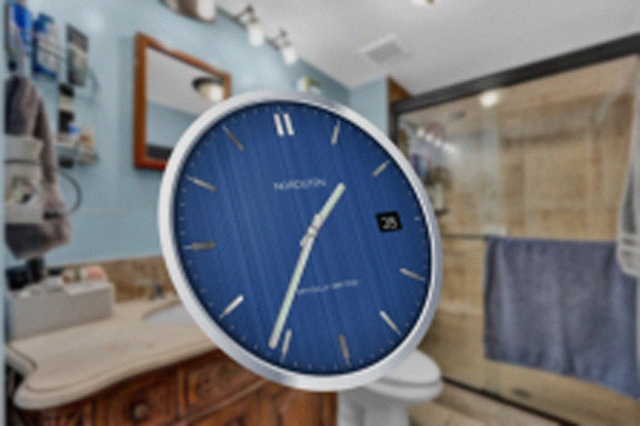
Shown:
1h36
